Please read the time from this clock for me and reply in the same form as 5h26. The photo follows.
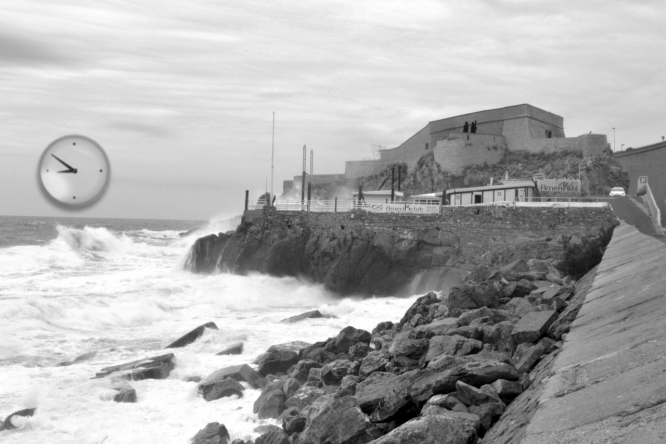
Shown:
8h51
